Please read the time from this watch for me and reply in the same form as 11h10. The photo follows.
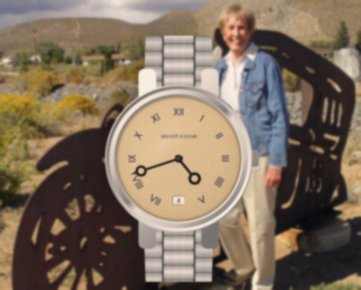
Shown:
4h42
